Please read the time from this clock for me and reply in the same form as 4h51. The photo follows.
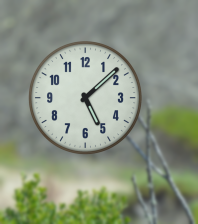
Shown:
5h08
